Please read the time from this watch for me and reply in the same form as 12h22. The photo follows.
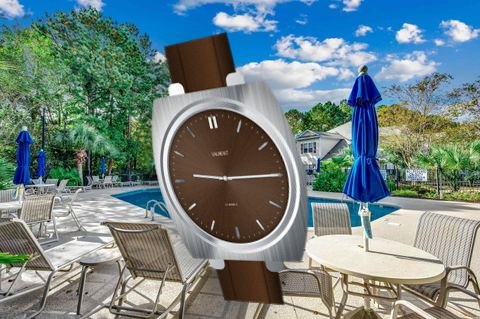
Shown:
9h15
